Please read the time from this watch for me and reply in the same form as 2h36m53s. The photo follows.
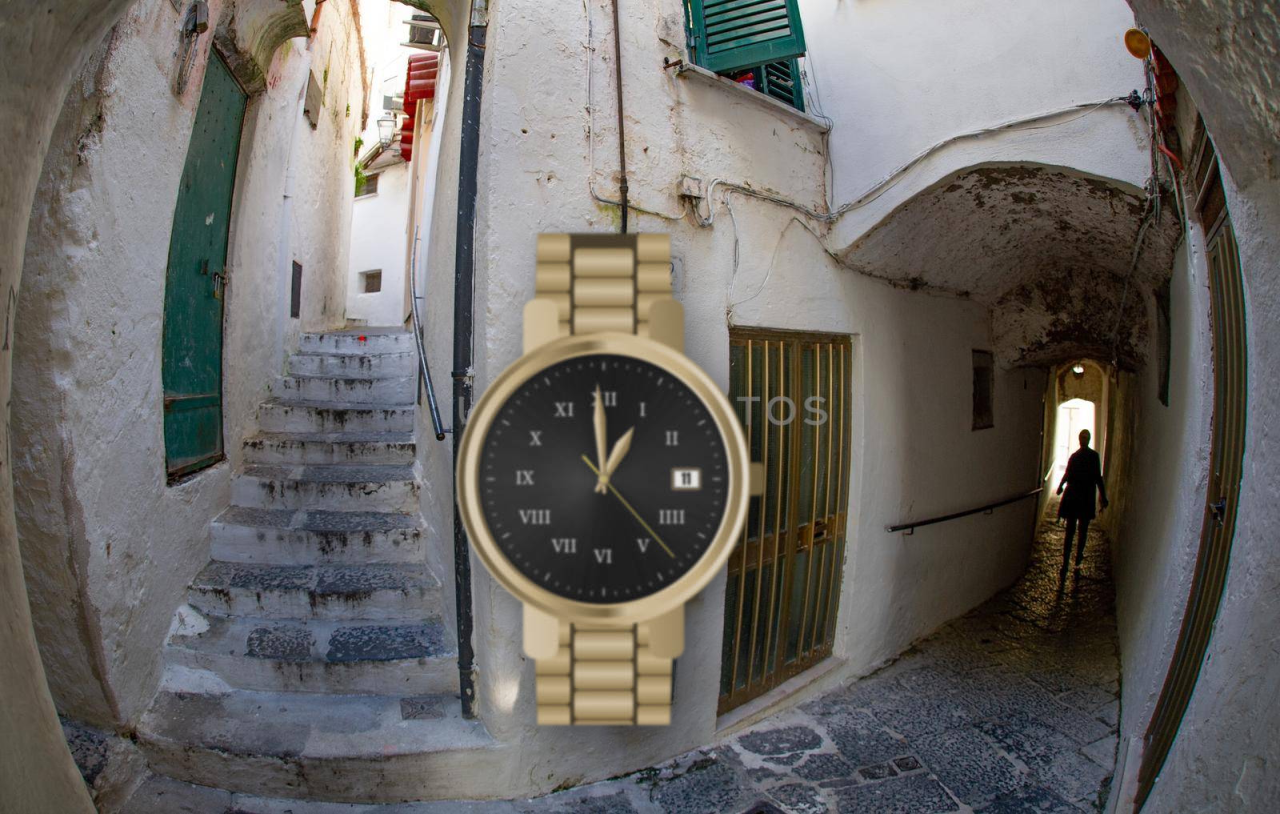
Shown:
12h59m23s
